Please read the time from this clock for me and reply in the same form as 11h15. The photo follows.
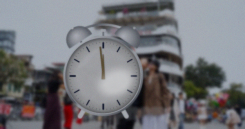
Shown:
11h59
